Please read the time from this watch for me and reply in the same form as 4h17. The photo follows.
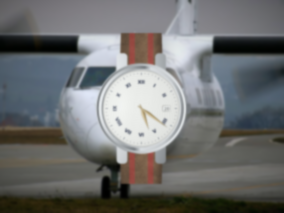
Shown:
5h21
